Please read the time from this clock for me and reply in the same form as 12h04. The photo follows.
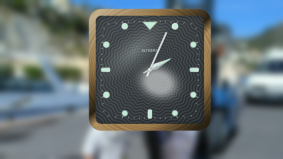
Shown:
2h04
